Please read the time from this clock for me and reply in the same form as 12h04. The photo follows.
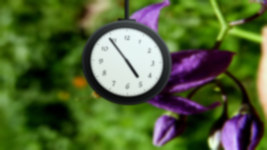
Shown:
4h54
